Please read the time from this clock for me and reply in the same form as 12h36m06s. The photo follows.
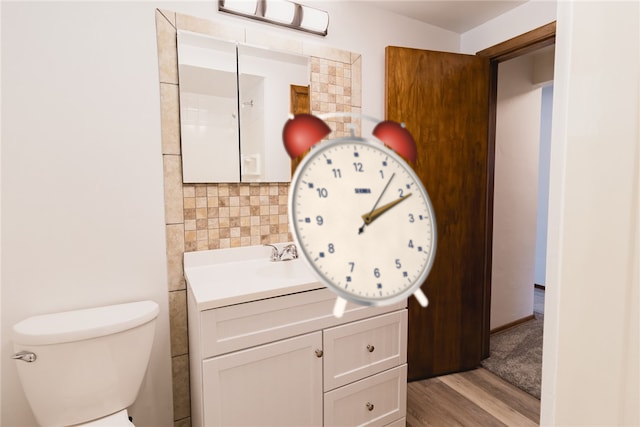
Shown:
2h11m07s
